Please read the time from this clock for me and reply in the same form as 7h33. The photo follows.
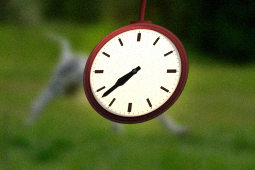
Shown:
7h38
